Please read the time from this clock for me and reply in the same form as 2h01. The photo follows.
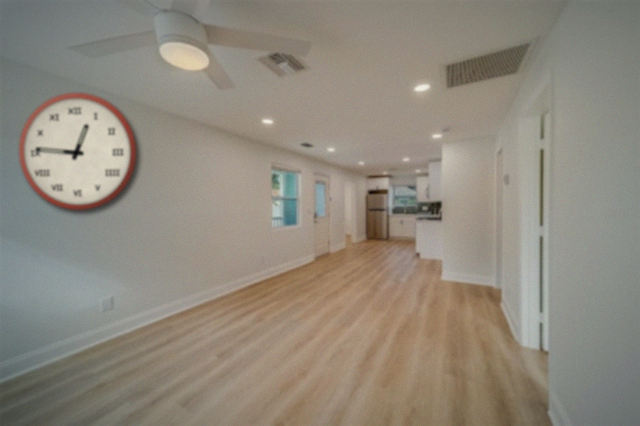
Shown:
12h46
